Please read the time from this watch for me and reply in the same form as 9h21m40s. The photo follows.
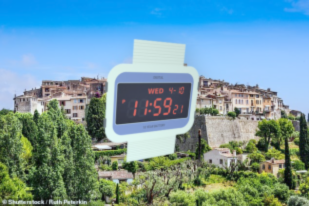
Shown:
11h59m21s
